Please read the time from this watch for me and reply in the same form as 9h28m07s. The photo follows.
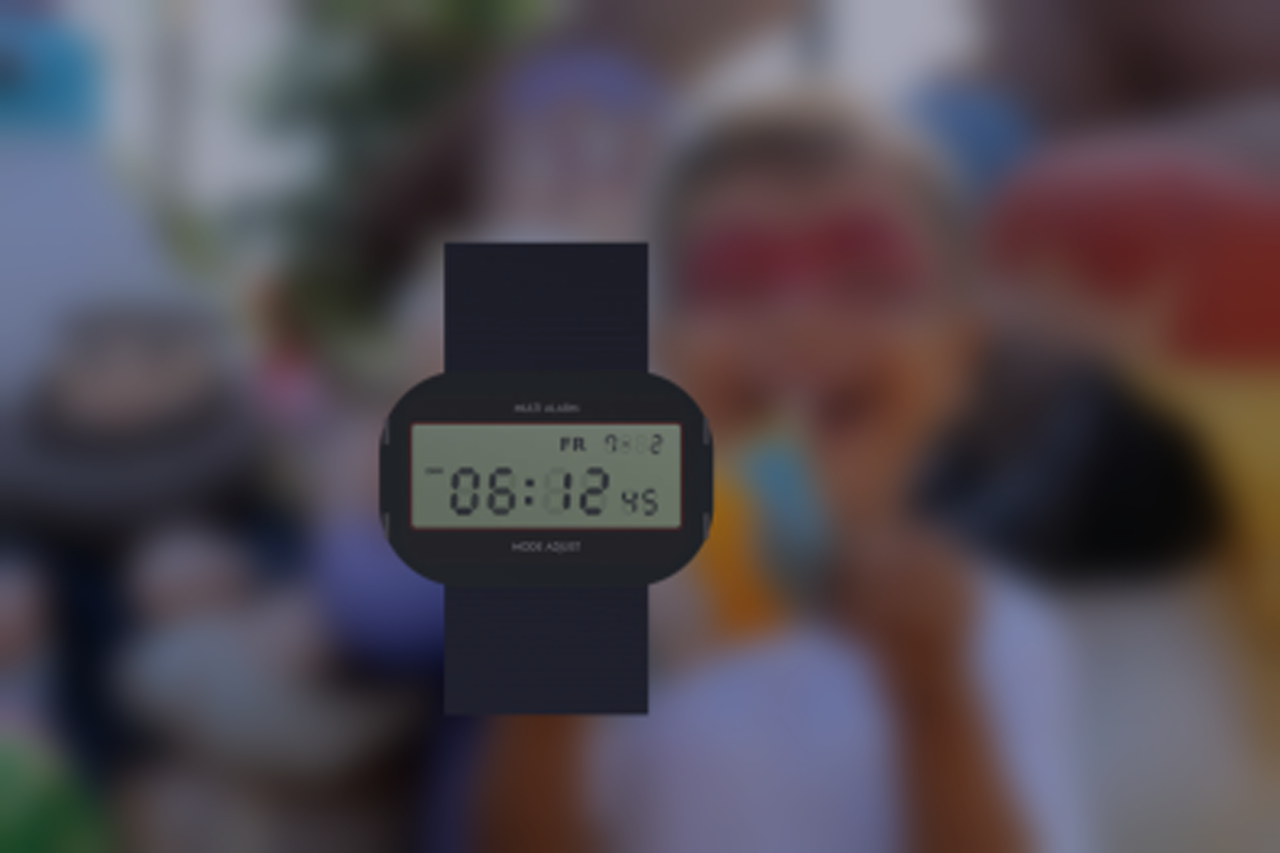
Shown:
6h12m45s
